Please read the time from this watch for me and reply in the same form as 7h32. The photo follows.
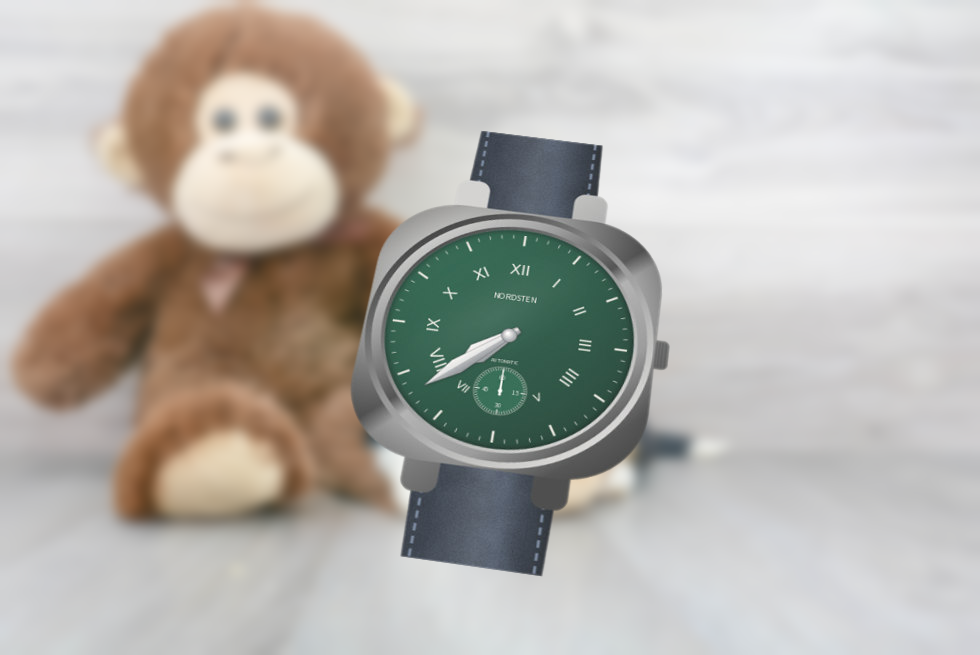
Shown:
7h38
